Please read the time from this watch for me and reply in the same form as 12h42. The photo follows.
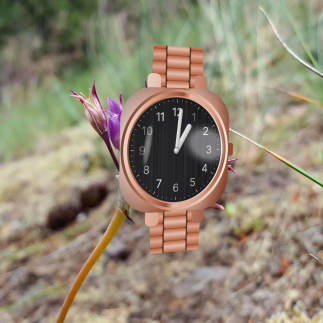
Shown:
1h01
